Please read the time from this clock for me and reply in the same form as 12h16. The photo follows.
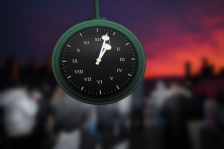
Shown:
1h03
